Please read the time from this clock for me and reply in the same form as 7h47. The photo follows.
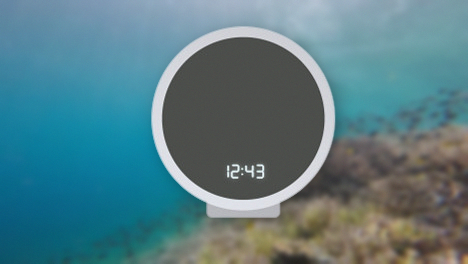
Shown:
12h43
